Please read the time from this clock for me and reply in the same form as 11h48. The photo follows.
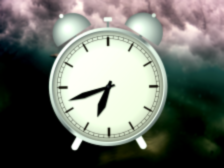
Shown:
6h42
